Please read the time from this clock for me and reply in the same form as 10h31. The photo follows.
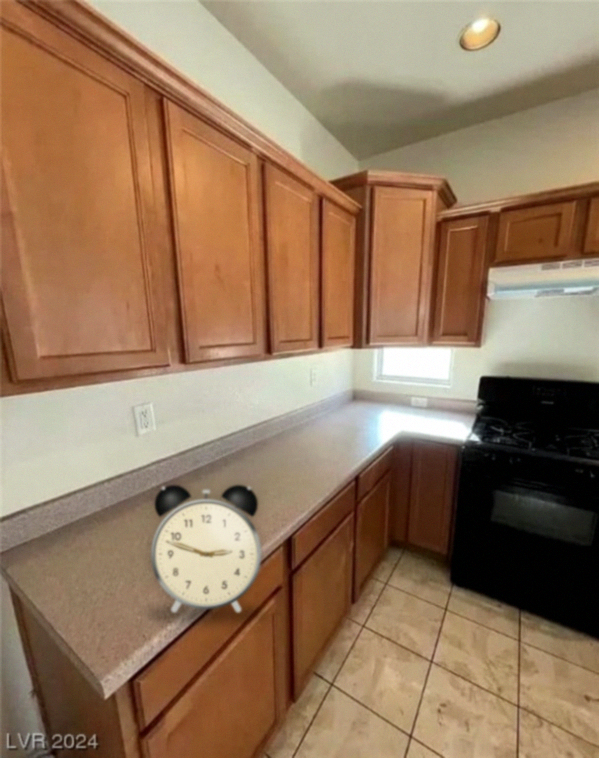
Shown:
2h48
